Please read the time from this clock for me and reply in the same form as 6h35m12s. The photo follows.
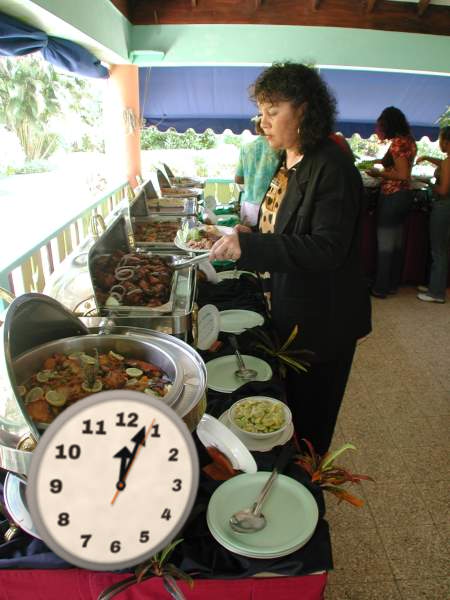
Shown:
12h03m04s
